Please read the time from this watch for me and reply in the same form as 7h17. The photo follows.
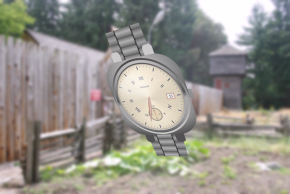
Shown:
6h33
